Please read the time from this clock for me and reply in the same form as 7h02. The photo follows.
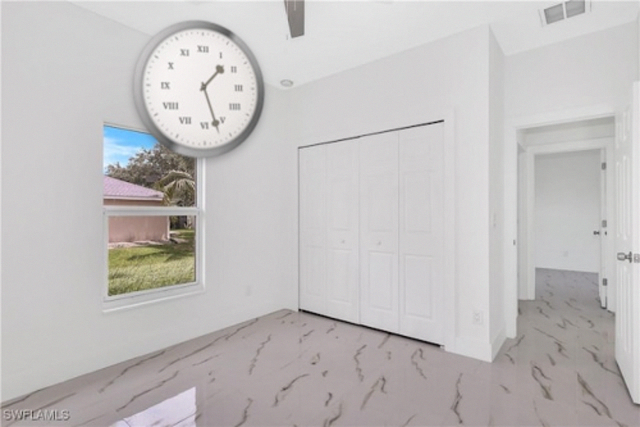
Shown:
1h27
